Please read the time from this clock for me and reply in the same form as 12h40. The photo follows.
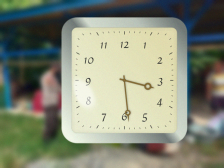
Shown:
3h29
